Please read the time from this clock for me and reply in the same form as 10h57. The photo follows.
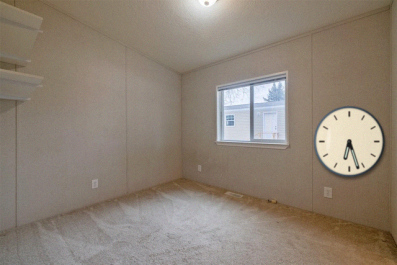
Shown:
6h27
